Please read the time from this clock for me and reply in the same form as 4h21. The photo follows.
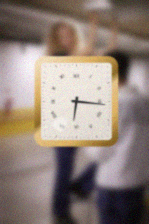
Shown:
6h16
